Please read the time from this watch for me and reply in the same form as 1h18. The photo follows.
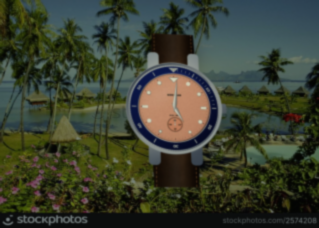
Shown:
5h01
